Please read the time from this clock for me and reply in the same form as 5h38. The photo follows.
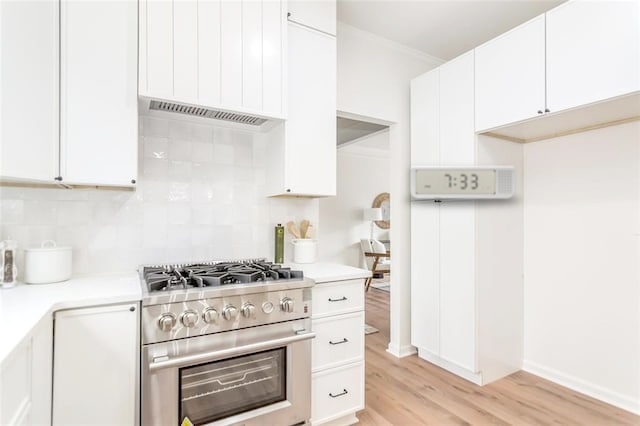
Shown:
7h33
